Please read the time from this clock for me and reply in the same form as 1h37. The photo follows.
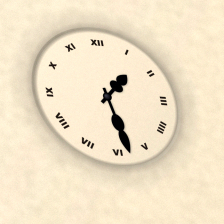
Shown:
1h28
